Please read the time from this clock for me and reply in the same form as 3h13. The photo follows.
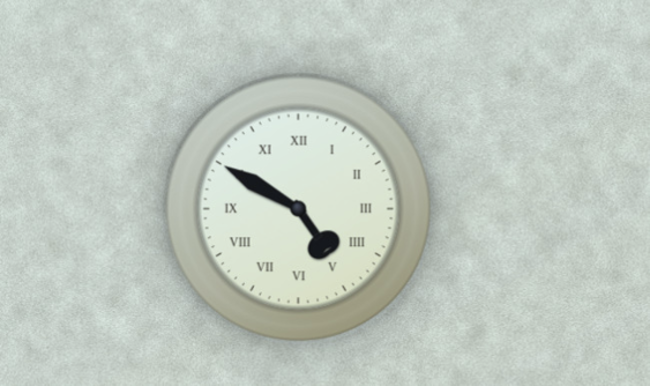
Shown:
4h50
